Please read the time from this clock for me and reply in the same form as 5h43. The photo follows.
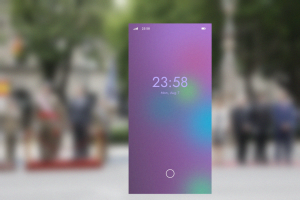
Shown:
23h58
